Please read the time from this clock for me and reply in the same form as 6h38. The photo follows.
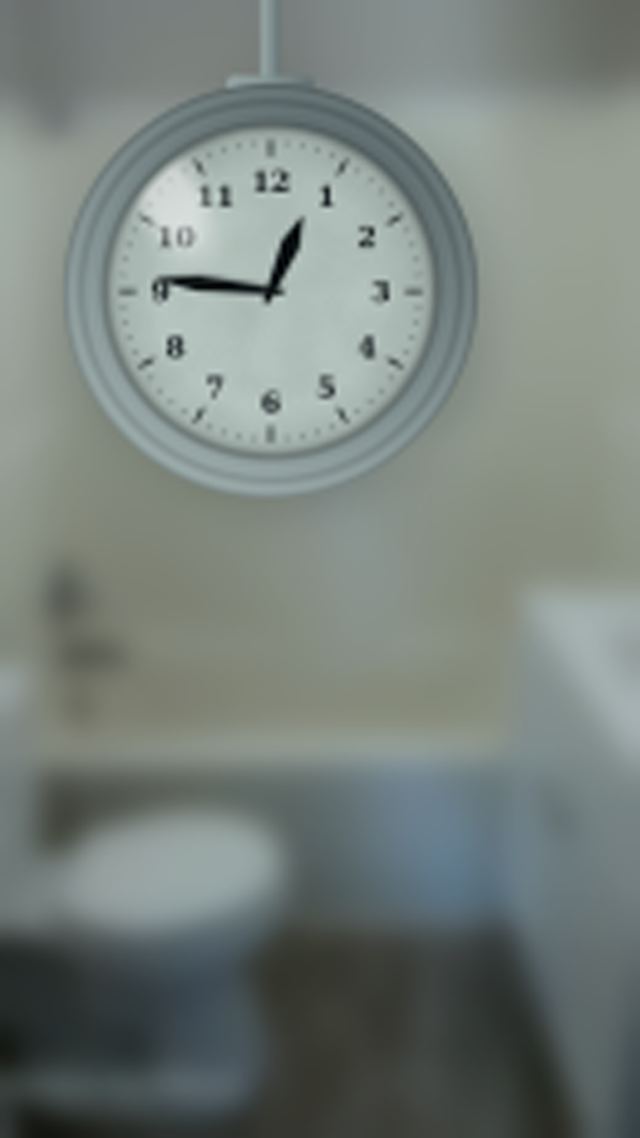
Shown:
12h46
